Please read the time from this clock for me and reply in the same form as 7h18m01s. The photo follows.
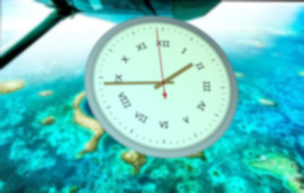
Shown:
1h43m59s
